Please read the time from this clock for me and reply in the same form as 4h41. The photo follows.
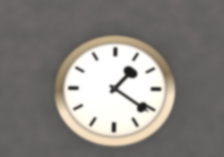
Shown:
1h21
